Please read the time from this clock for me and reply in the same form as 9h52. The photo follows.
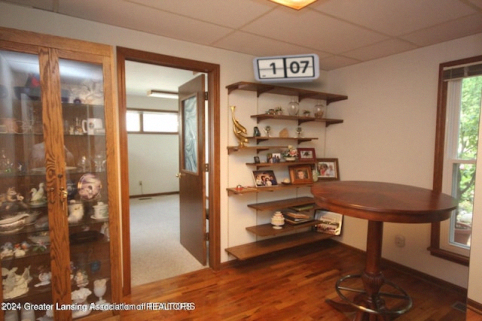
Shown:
1h07
